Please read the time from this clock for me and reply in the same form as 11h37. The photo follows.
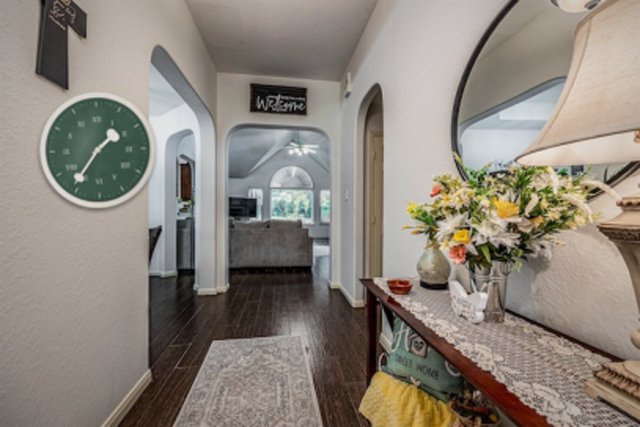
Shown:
1h36
